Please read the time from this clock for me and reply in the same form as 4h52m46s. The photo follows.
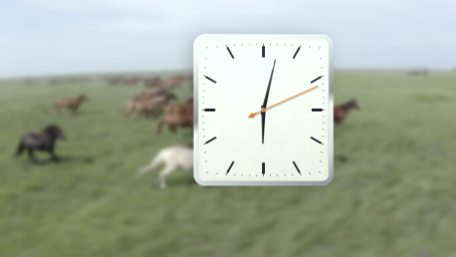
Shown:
6h02m11s
